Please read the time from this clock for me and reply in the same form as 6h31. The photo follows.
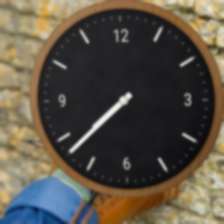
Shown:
7h38
